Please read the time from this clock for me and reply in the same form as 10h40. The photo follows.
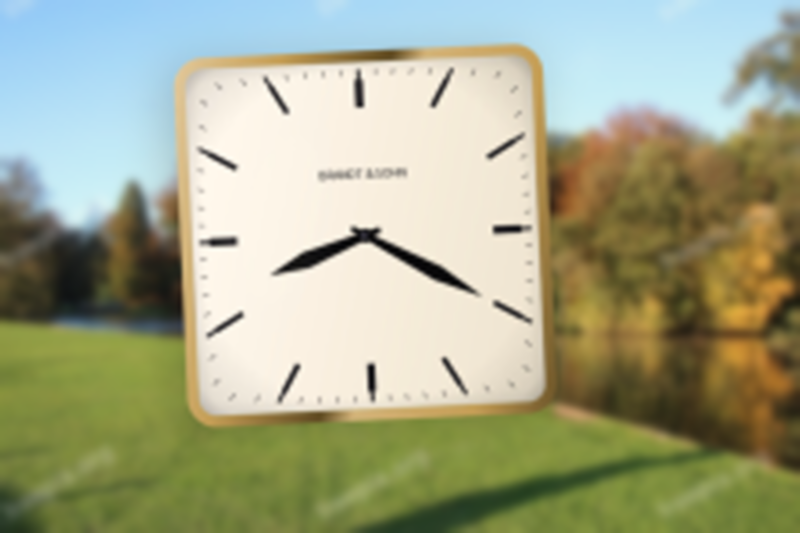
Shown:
8h20
